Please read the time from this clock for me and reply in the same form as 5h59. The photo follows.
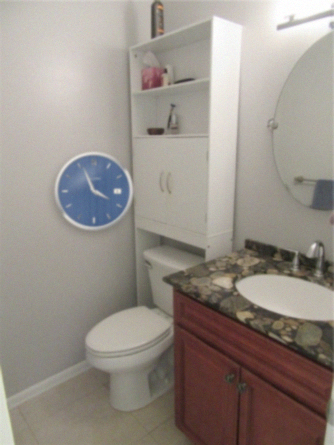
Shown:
3h56
